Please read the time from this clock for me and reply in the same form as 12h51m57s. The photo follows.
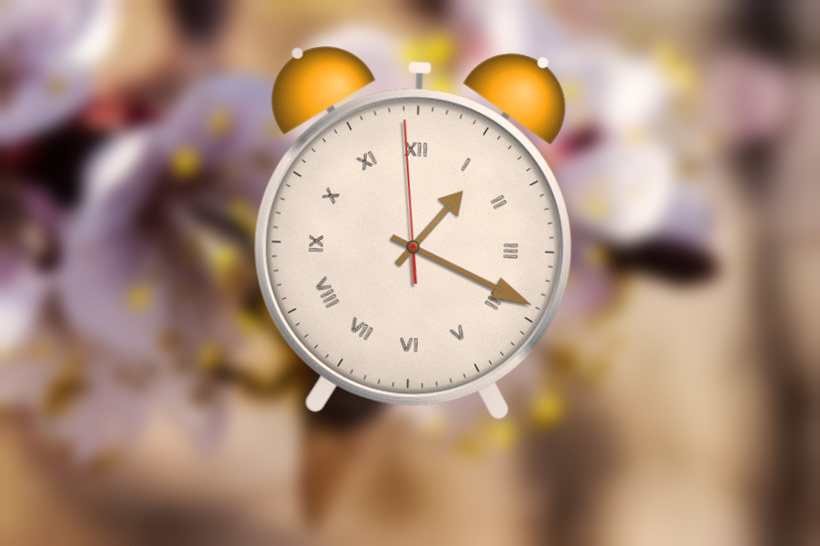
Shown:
1h18m59s
